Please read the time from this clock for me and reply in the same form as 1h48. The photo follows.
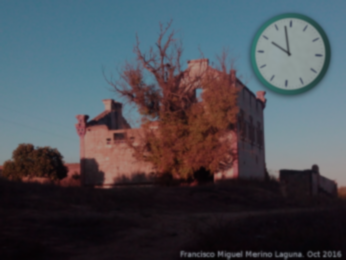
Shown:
9h58
